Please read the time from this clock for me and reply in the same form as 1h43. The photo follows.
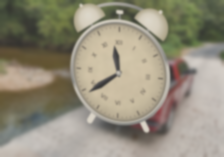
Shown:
11h39
